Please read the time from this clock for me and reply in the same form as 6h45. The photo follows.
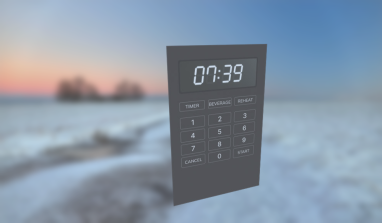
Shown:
7h39
